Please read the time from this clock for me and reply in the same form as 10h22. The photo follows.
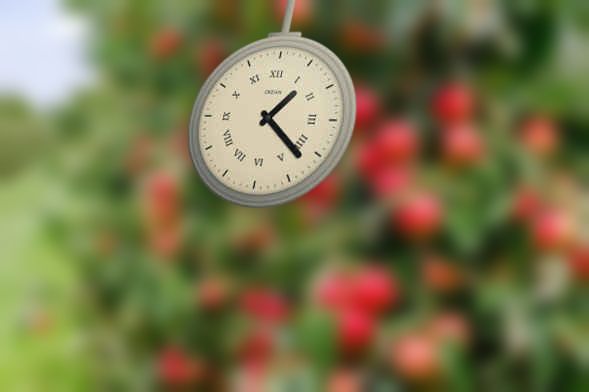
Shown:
1h22
